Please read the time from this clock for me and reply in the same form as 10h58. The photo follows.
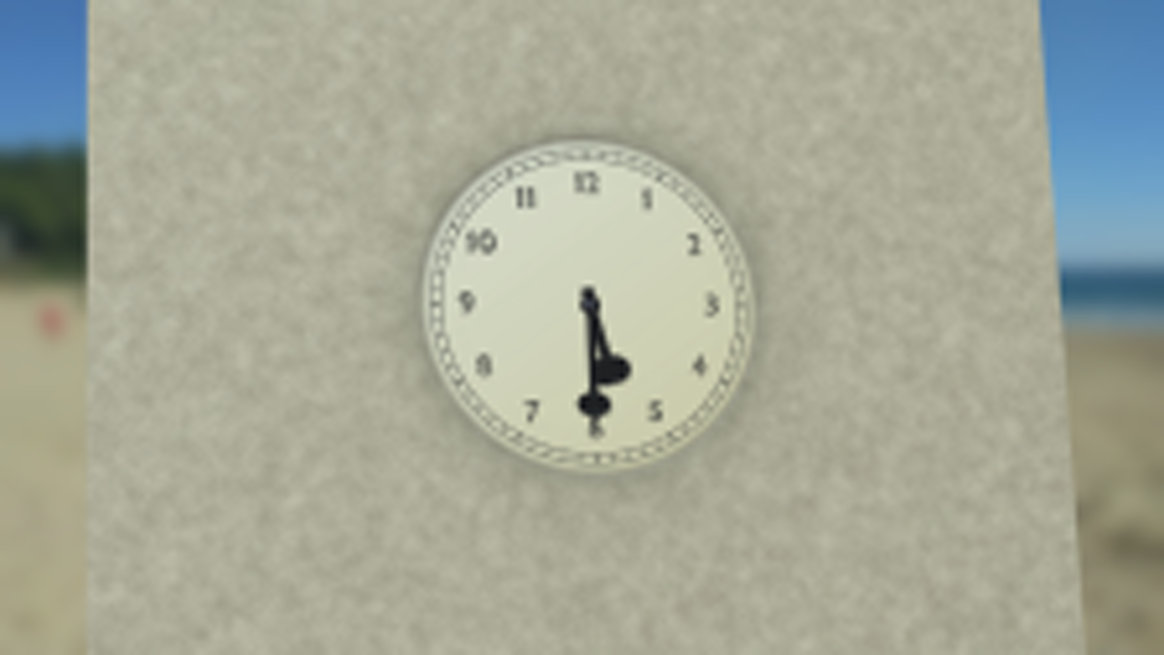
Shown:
5h30
